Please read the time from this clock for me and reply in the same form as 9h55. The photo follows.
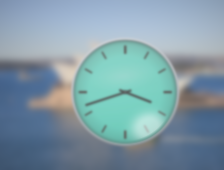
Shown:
3h42
